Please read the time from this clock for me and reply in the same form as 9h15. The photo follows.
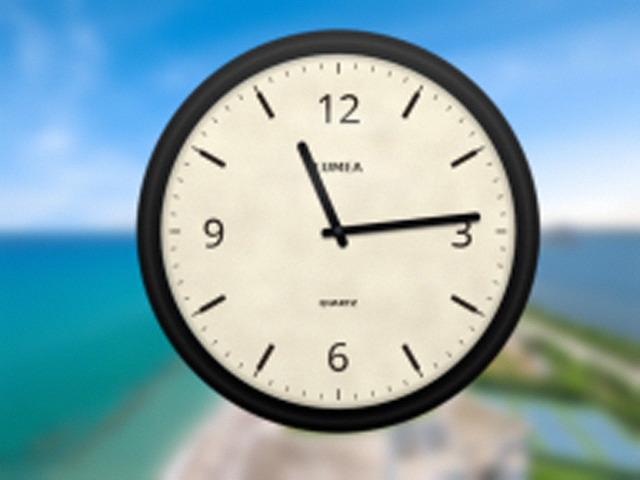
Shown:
11h14
